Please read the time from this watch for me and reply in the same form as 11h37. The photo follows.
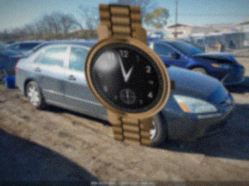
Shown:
12h58
